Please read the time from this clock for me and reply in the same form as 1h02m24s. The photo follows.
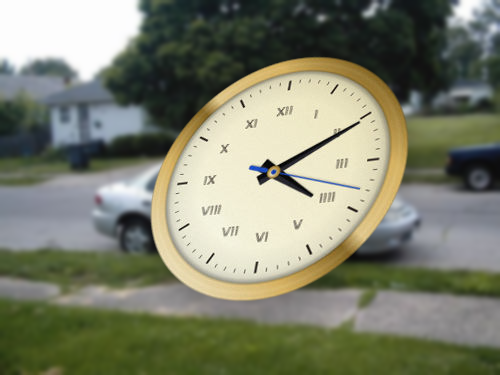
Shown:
4h10m18s
